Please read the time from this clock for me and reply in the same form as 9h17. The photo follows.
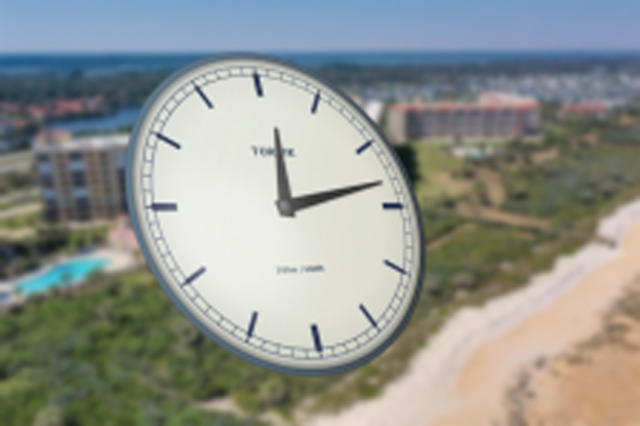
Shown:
12h13
